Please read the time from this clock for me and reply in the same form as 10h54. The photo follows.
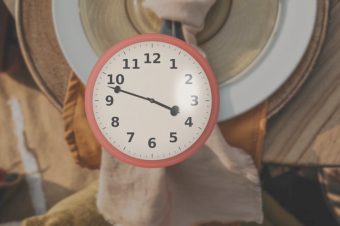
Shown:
3h48
